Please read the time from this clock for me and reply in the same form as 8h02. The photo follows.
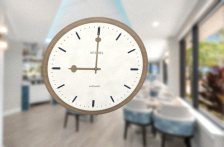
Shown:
9h00
